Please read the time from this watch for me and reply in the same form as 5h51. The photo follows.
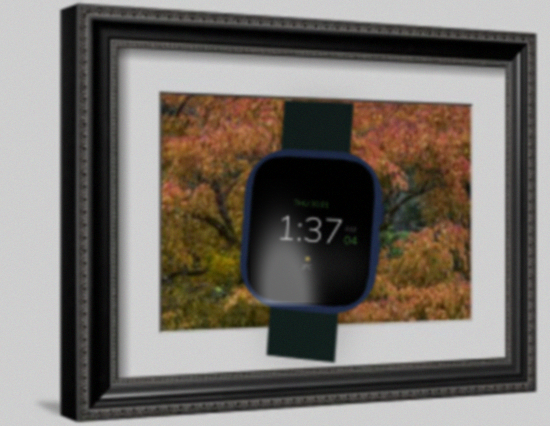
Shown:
1h37
